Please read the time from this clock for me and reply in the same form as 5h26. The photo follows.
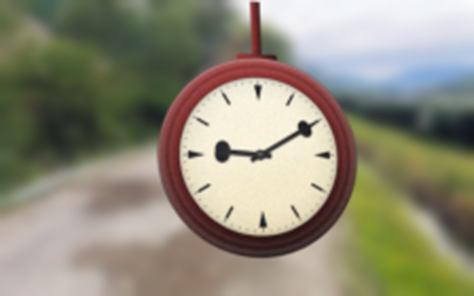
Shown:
9h10
